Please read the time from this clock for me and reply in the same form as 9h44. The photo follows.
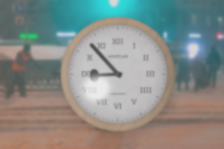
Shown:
8h53
